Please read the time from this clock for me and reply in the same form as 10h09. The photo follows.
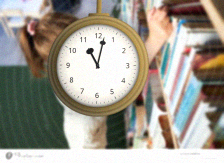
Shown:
11h02
